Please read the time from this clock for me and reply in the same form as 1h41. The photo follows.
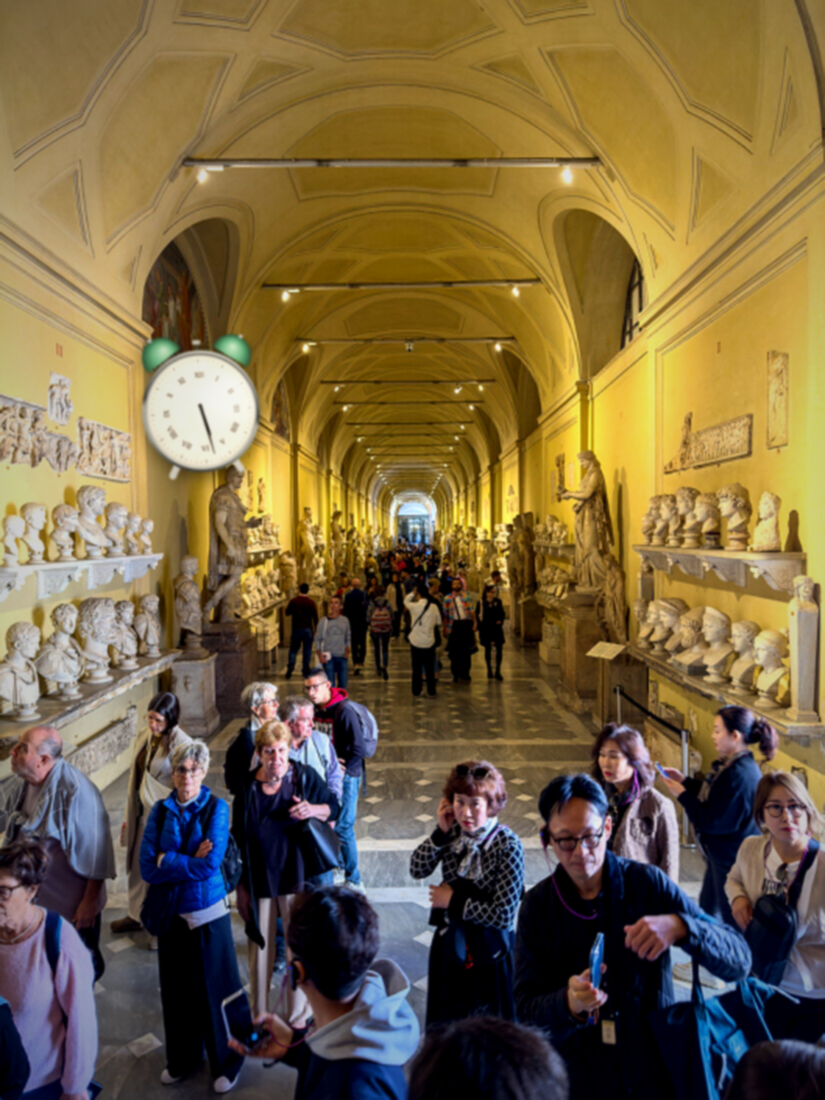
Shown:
5h28
